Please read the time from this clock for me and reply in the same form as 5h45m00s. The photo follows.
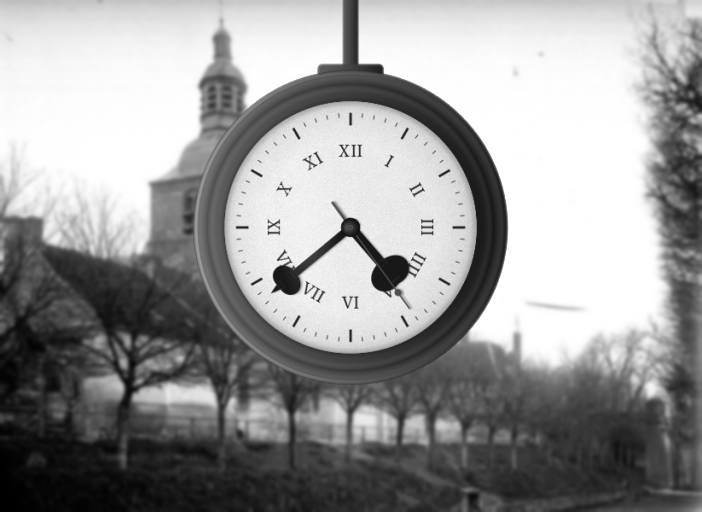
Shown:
4h38m24s
